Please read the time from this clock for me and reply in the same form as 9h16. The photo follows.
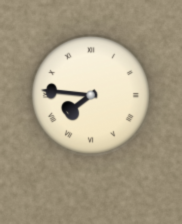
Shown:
7h46
